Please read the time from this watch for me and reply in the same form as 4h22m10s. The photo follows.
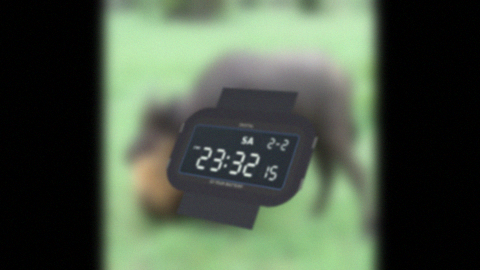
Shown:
23h32m15s
